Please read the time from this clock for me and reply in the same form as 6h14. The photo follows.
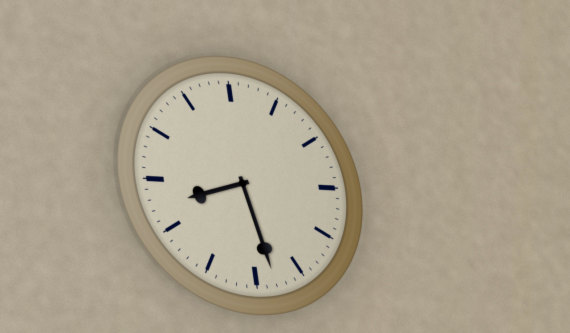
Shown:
8h28
